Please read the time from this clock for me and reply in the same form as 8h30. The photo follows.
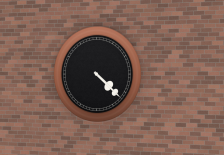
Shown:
4h22
